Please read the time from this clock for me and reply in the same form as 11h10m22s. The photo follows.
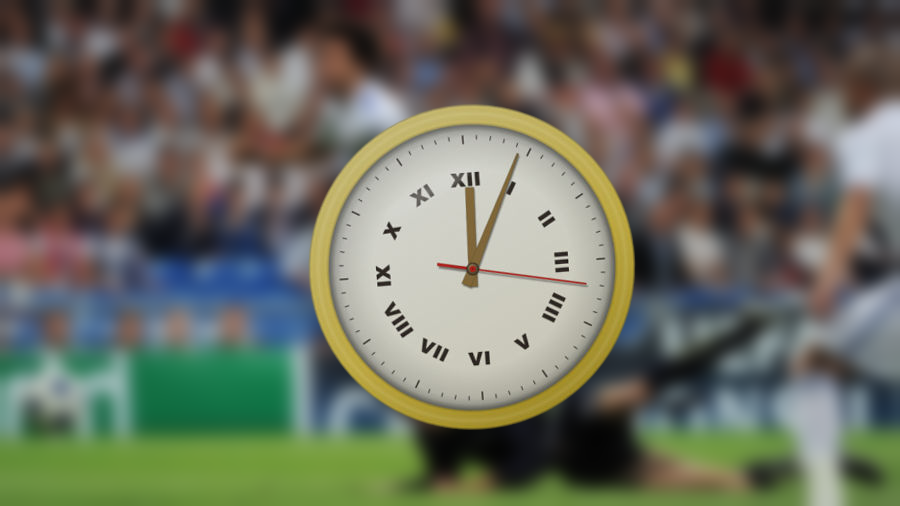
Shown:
12h04m17s
